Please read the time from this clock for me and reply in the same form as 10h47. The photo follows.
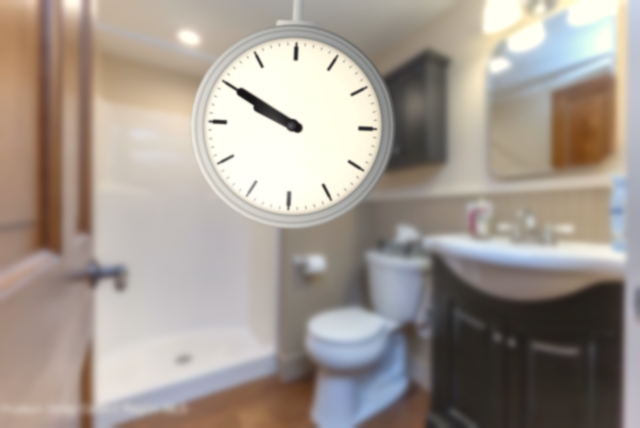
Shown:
9h50
